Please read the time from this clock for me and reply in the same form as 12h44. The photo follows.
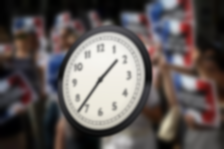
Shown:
1h37
